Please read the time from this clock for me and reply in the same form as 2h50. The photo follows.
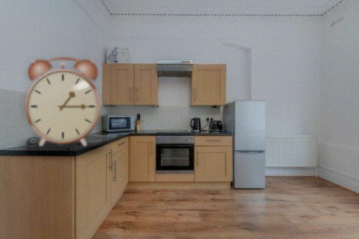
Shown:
1h15
